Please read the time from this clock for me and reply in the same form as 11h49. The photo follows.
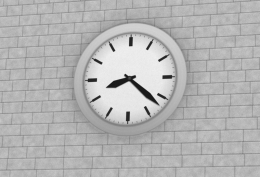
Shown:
8h22
